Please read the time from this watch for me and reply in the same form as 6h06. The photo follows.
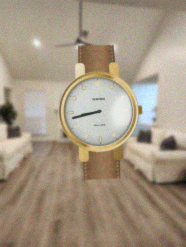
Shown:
8h43
